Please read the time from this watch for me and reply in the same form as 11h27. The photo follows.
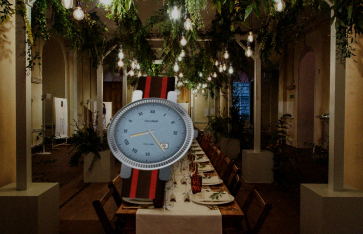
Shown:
8h24
